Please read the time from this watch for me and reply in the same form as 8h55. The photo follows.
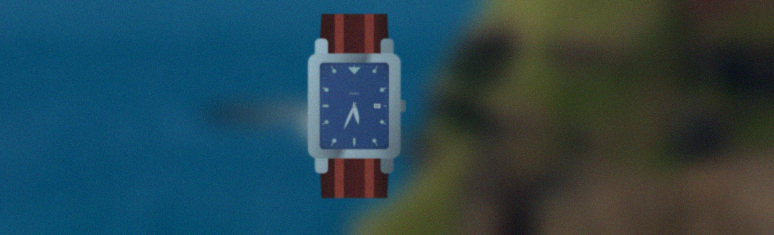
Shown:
5h34
